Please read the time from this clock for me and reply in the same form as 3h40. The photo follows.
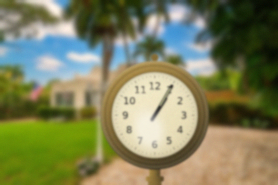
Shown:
1h05
